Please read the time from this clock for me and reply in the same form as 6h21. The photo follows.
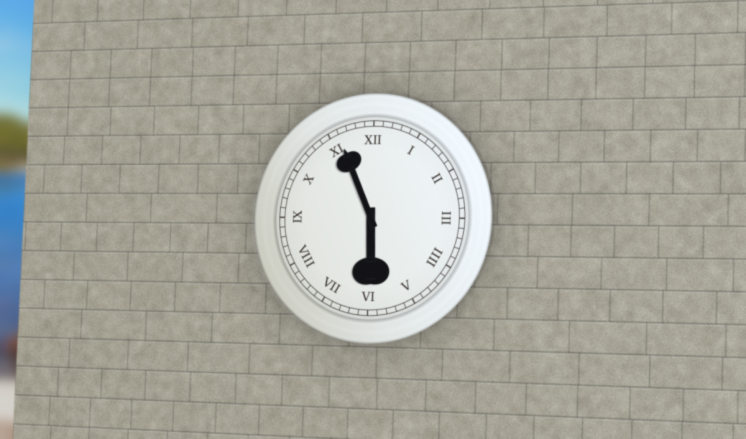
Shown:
5h56
